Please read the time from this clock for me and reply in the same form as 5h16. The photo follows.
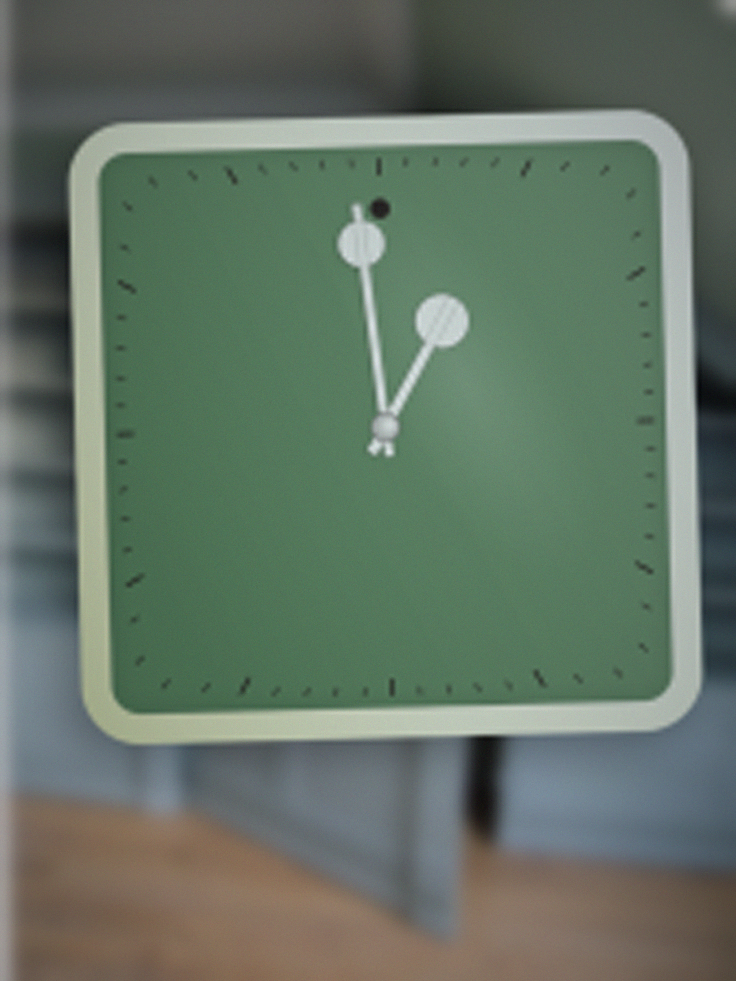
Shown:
12h59
